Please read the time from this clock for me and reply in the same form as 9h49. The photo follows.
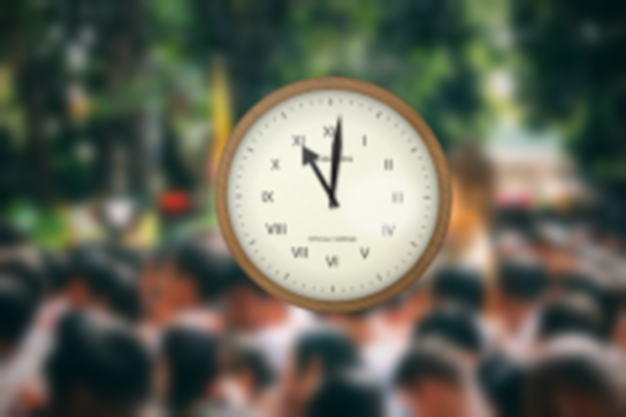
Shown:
11h01
